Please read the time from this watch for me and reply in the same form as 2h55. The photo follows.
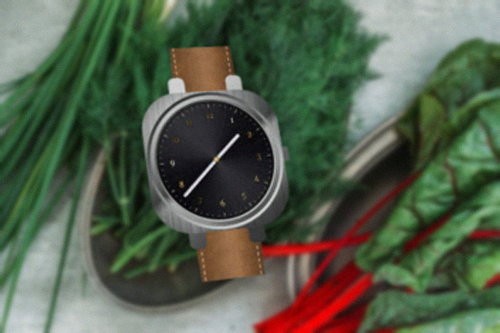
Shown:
1h38
